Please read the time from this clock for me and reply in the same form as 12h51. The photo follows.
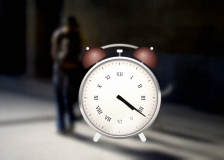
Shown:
4h21
